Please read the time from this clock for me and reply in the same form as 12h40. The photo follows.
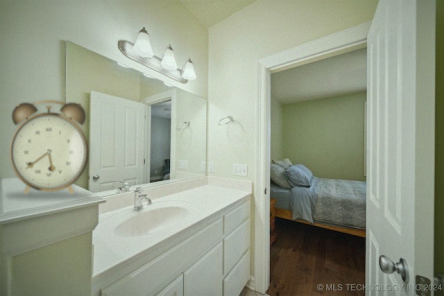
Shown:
5h39
